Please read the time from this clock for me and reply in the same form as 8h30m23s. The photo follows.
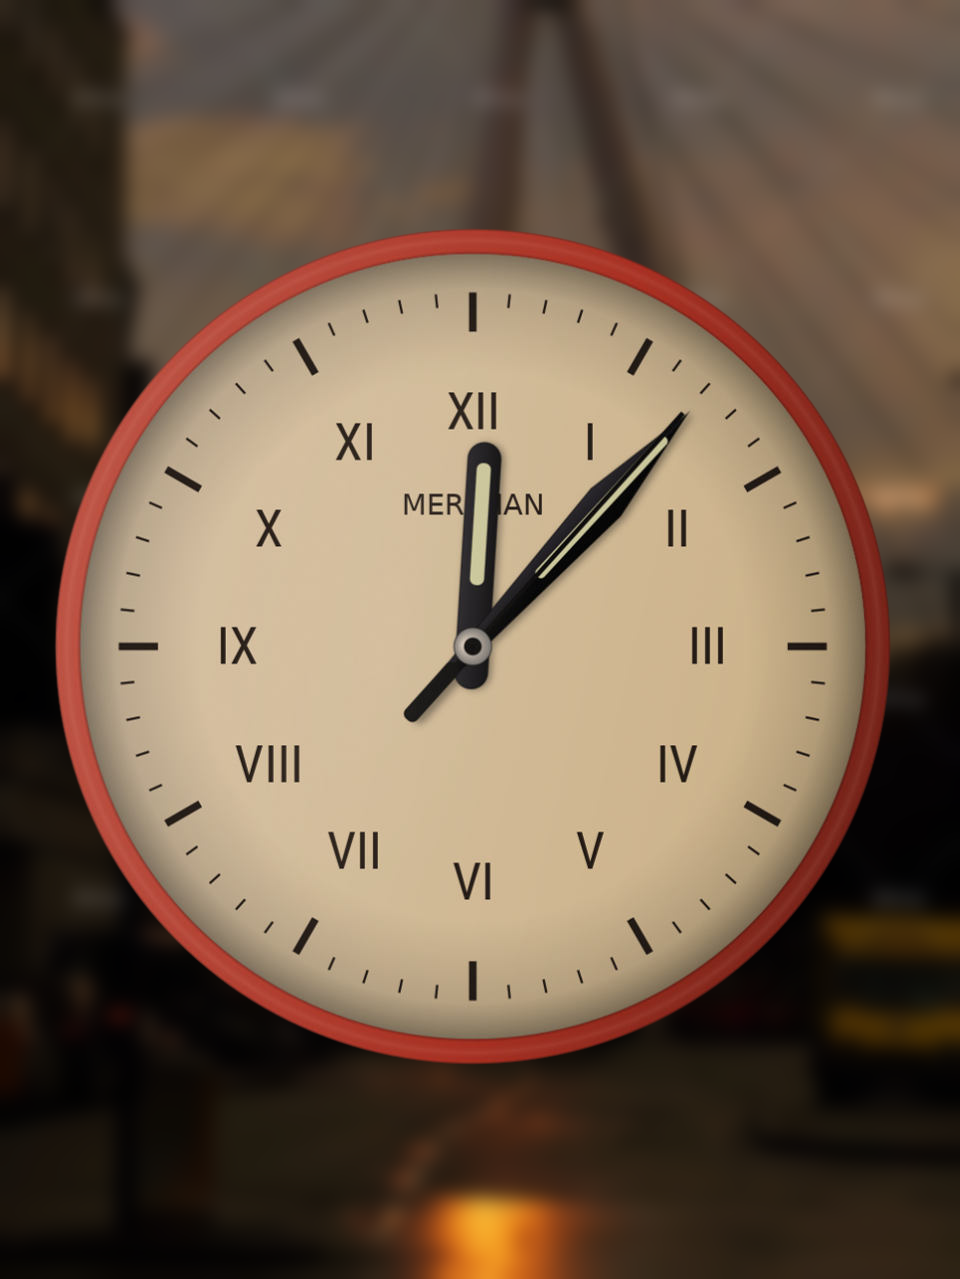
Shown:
12h07m07s
